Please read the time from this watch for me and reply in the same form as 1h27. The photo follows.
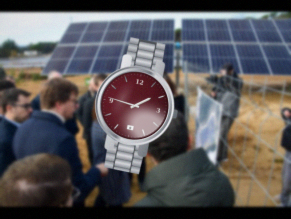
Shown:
1h46
